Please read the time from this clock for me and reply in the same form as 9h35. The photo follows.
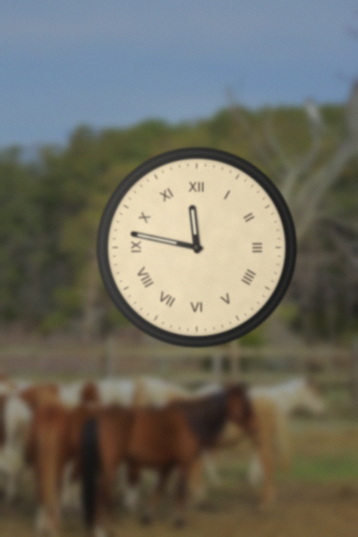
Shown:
11h47
